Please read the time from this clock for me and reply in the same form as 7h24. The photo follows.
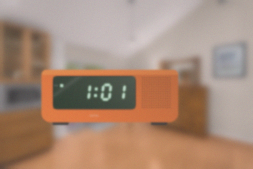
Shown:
1h01
